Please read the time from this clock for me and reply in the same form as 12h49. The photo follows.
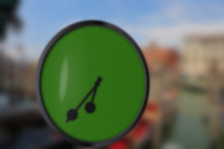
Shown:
6h37
